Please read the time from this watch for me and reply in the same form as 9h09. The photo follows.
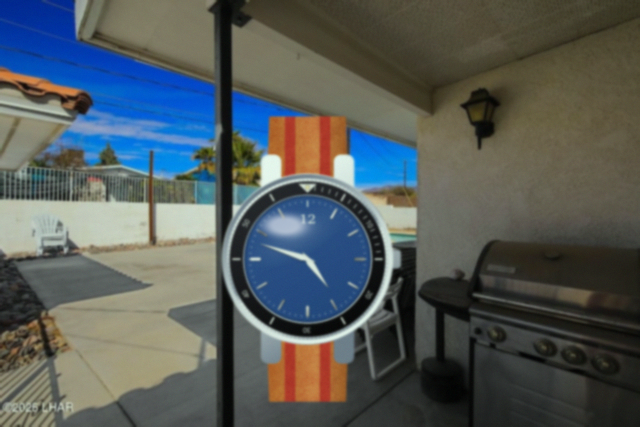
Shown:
4h48
